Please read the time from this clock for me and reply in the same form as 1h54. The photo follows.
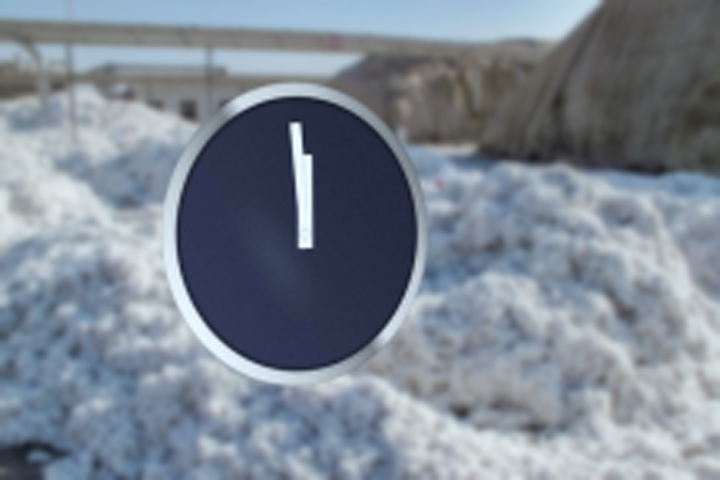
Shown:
11h59
